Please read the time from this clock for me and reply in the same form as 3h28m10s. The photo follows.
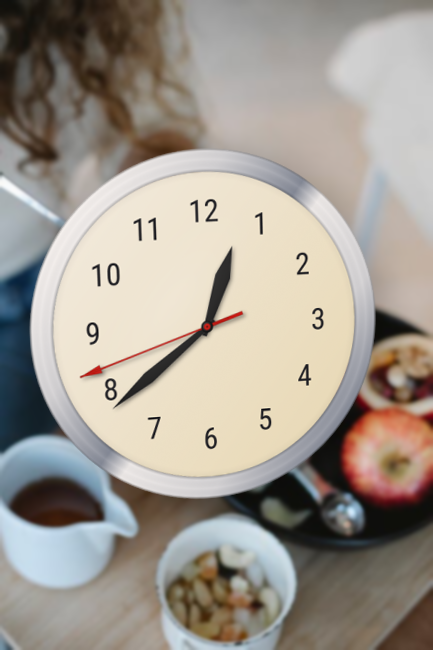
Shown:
12h38m42s
